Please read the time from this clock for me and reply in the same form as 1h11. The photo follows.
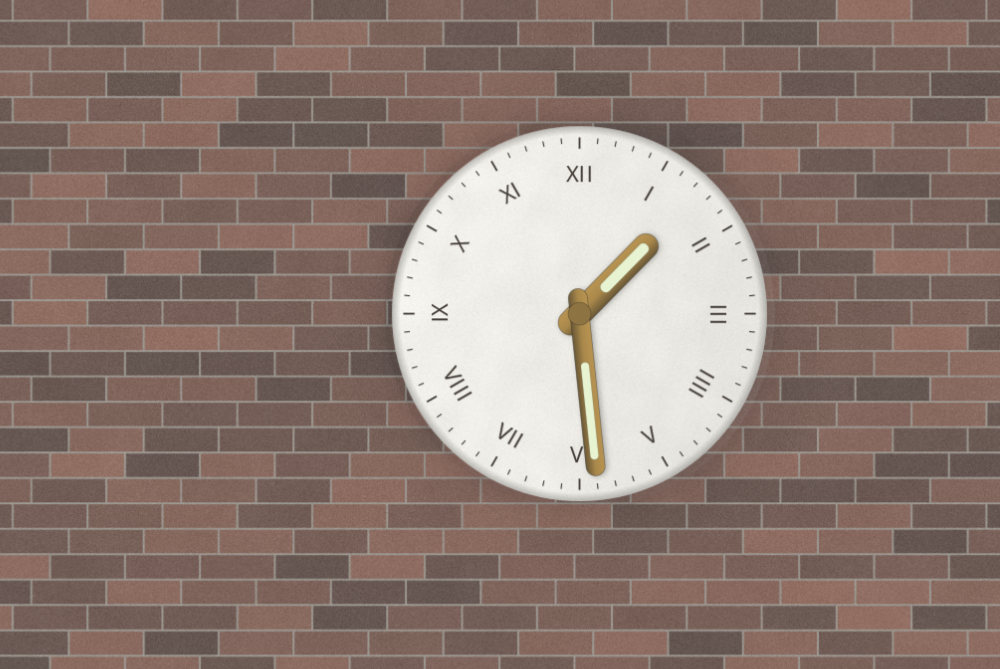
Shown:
1h29
